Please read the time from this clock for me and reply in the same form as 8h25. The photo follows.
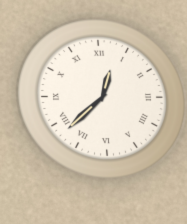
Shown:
12h38
